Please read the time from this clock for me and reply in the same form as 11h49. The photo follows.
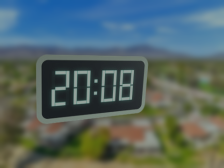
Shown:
20h08
